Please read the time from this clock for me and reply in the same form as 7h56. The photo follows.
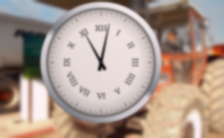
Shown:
11h02
